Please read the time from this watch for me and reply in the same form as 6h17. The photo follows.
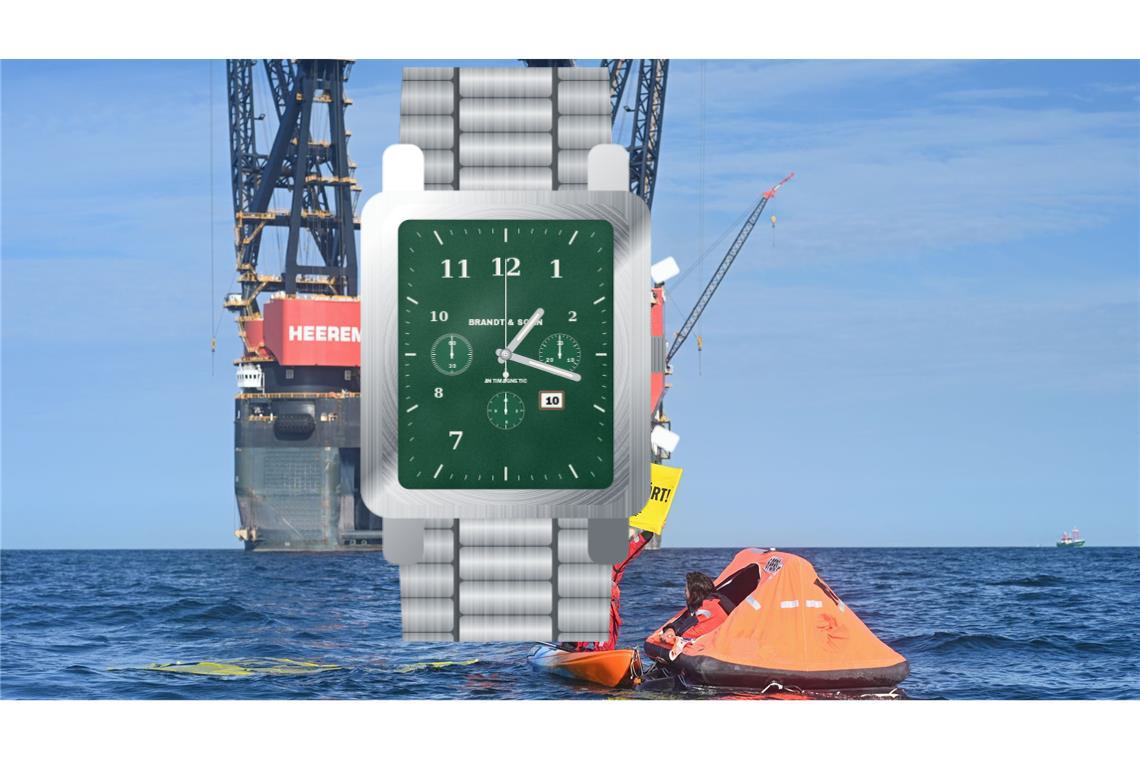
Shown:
1h18
